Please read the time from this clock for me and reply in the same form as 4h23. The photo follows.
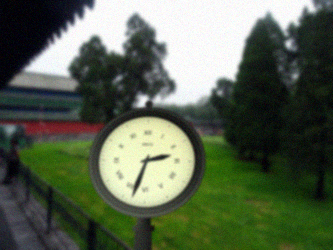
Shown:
2h33
